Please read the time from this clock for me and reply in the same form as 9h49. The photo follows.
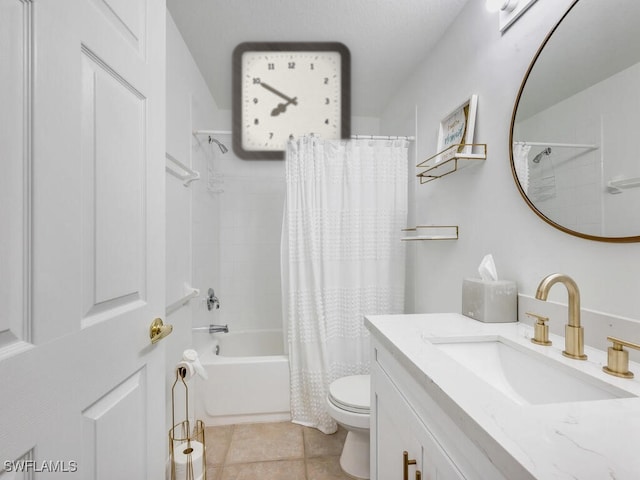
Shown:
7h50
